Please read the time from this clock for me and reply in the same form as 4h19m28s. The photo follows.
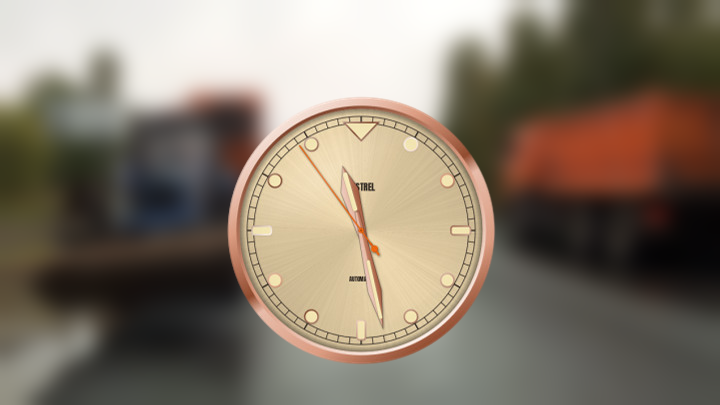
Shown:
11h27m54s
